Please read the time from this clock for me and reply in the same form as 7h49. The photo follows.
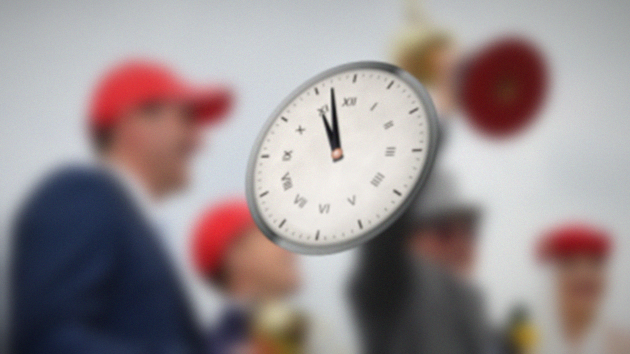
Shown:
10h57
